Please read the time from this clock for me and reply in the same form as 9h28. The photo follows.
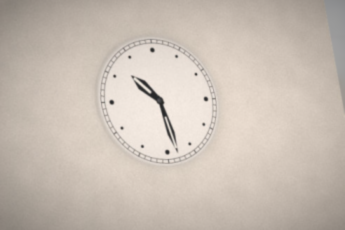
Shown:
10h28
